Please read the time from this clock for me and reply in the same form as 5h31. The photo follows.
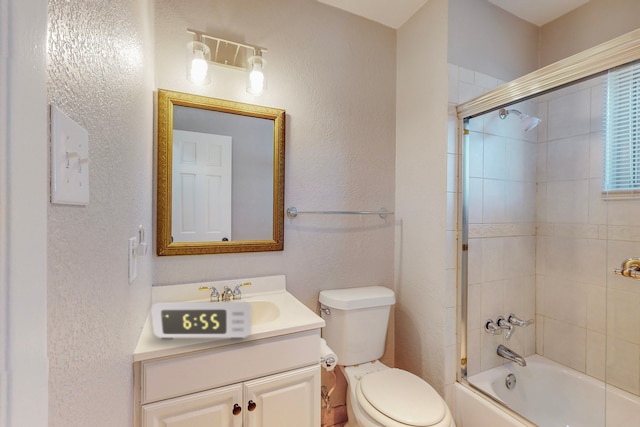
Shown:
6h55
